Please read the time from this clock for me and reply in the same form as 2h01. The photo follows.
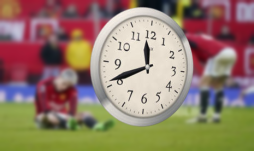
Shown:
11h41
